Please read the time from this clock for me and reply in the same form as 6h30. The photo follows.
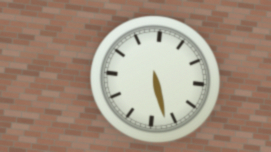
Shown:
5h27
